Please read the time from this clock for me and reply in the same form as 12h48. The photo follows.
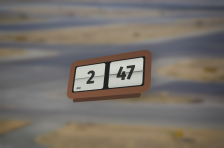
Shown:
2h47
